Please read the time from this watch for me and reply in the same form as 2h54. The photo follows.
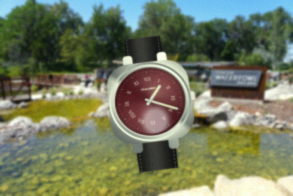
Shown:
1h19
